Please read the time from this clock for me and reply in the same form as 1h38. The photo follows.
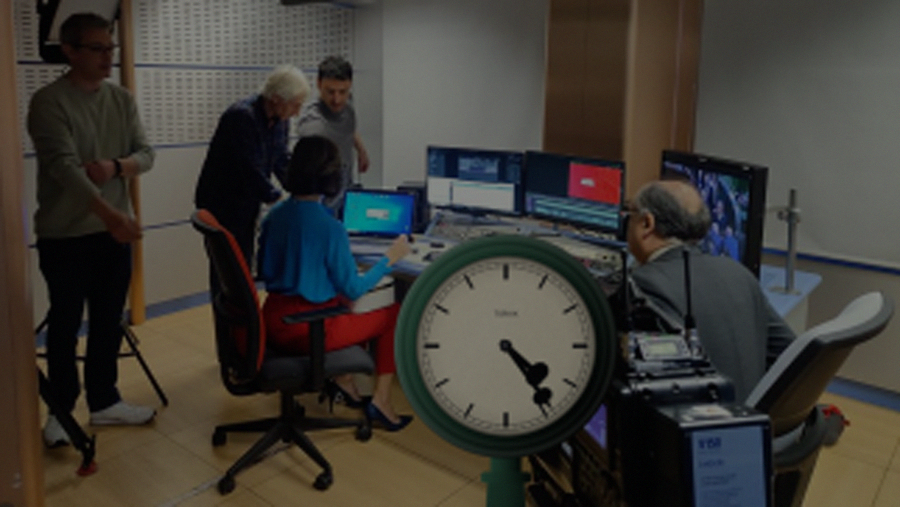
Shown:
4h24
